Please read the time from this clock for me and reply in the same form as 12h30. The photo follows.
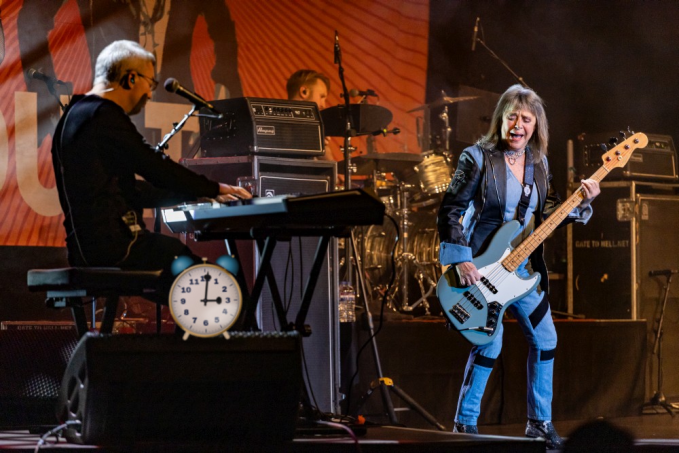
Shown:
3h01
